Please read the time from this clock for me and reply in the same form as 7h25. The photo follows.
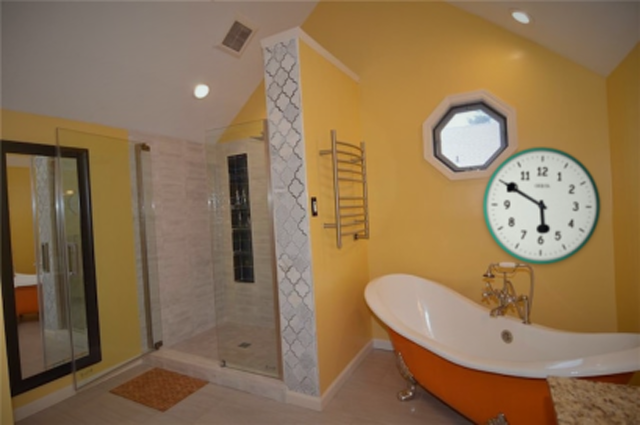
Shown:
5h50
